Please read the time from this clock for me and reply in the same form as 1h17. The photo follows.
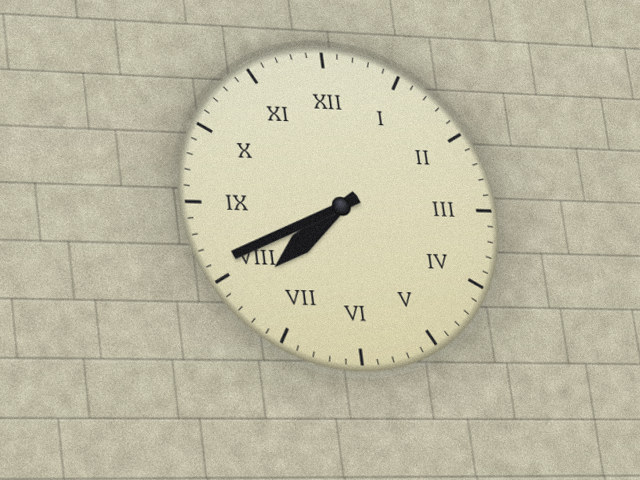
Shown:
7h41
